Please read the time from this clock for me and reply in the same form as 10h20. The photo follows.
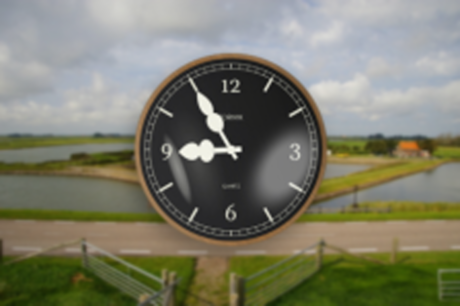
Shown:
8h55
